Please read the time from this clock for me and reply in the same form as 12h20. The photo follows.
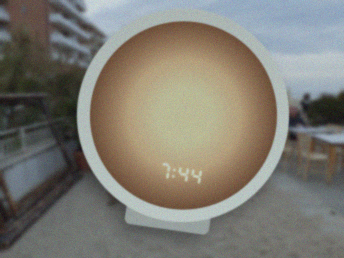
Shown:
7h44
